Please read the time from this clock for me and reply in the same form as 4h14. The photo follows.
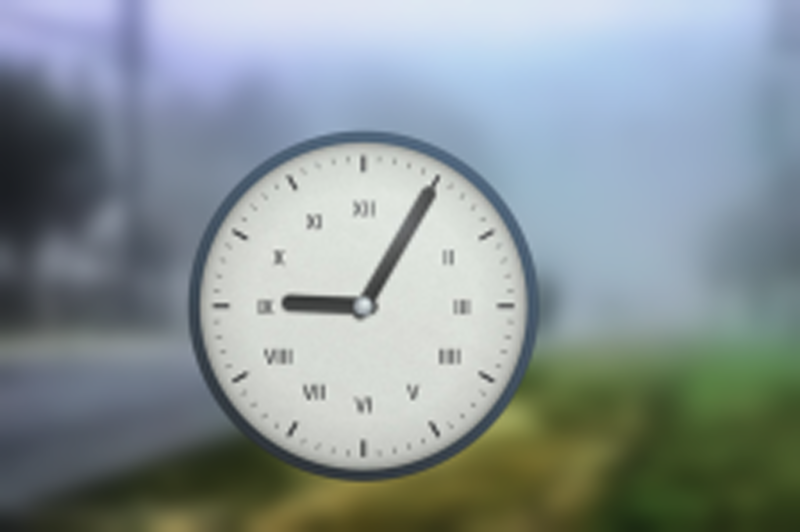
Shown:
9h05
